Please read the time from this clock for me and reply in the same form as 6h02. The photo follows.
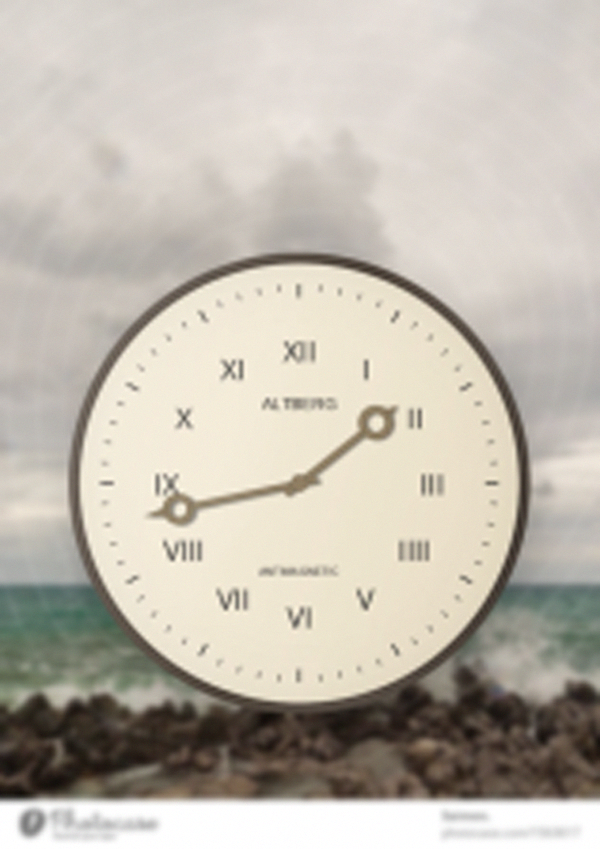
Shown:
1h43
